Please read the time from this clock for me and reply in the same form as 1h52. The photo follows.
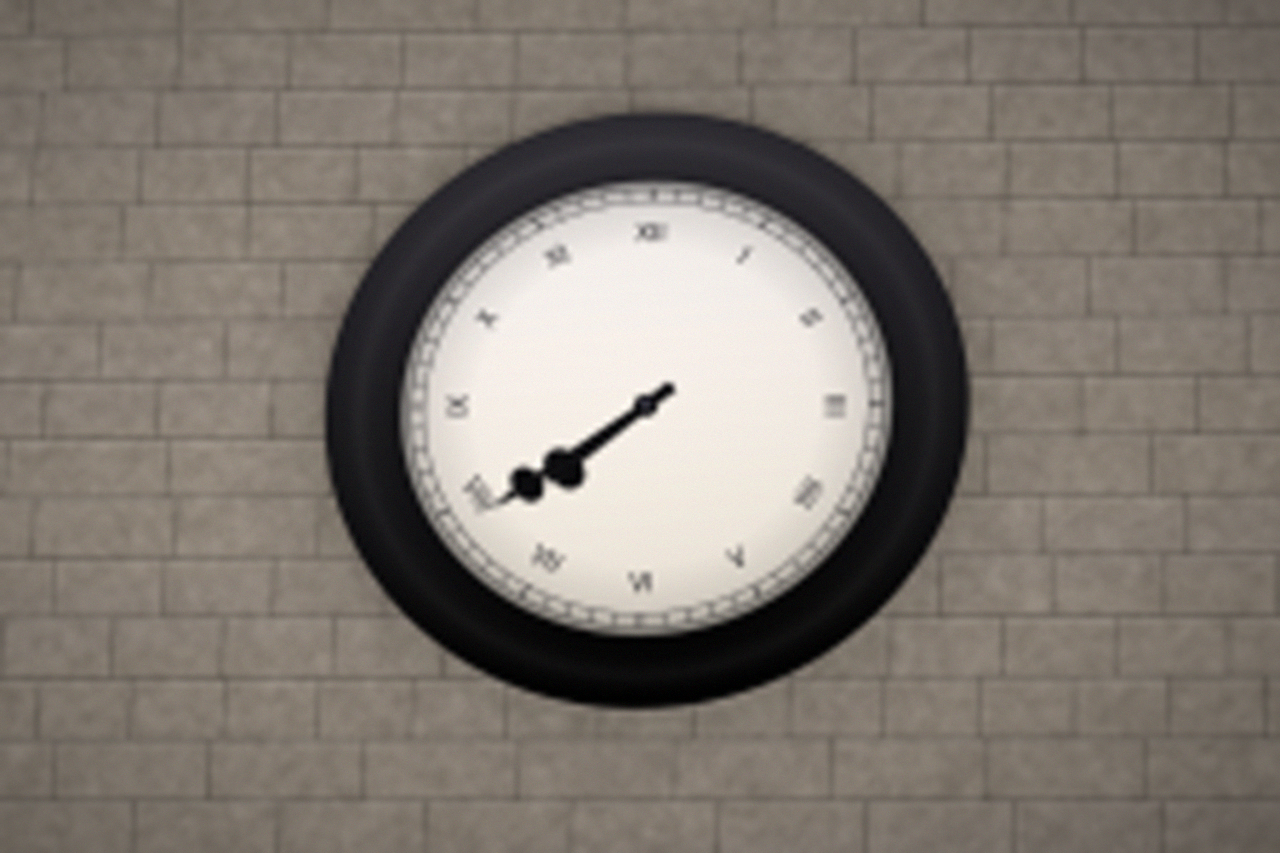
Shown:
7h39
